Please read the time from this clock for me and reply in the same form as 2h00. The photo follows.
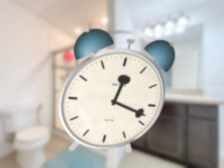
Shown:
12h18
